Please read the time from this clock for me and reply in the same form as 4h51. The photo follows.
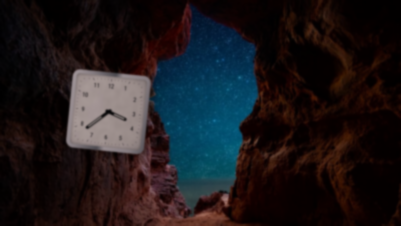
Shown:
3h38
